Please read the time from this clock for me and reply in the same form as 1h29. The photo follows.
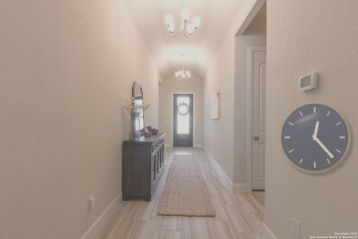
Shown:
12h23
